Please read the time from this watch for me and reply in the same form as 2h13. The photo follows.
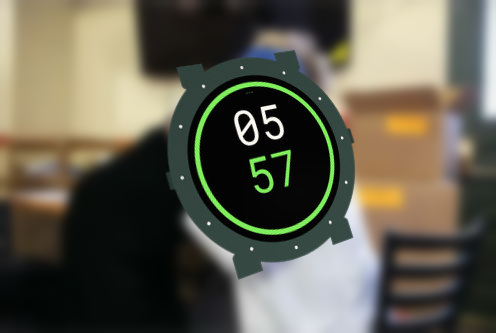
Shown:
5h57
